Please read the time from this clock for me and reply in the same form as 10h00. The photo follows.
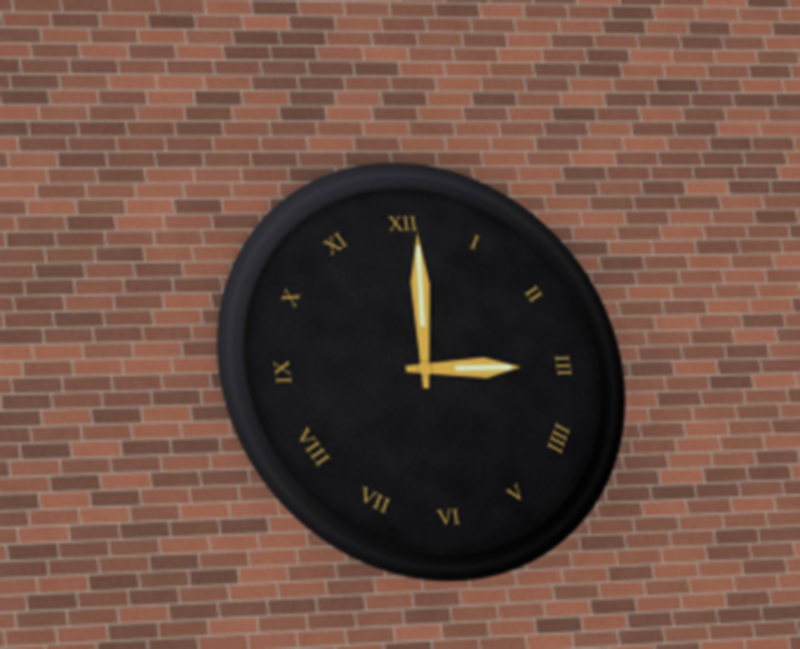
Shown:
3h01
